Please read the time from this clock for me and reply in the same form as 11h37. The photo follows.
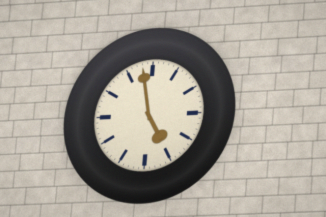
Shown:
4h58
